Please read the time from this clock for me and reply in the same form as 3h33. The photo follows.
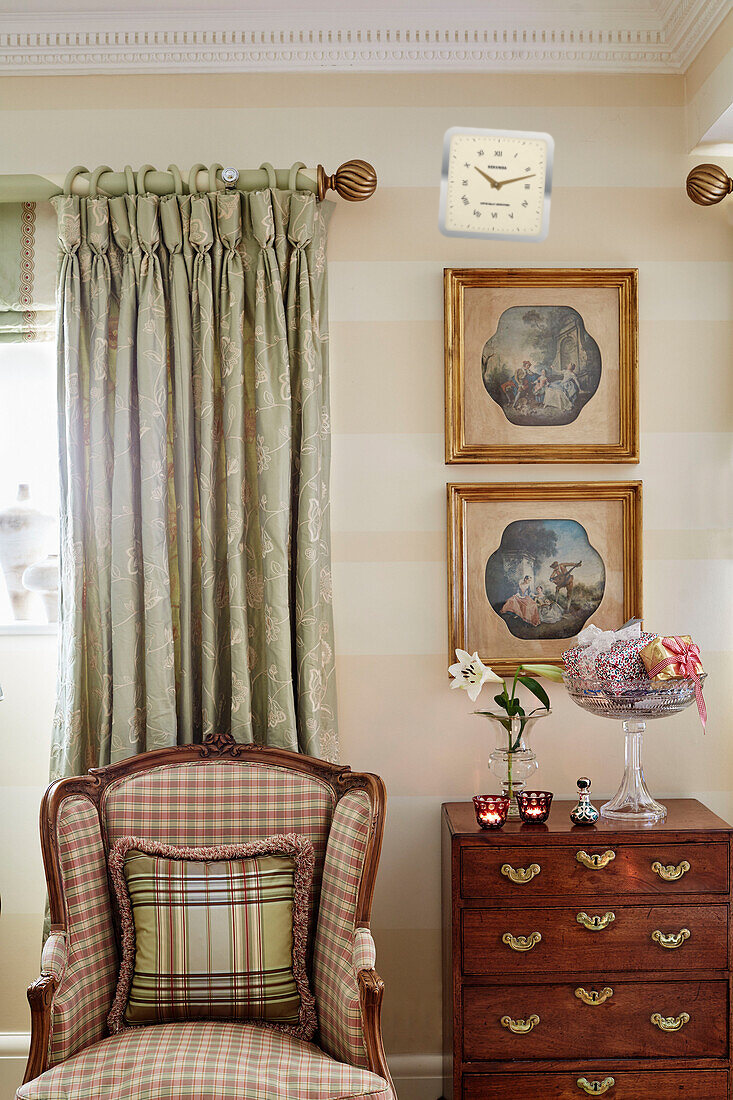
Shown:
10h12
